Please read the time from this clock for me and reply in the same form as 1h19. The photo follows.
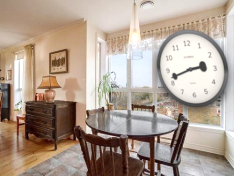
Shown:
2h42
